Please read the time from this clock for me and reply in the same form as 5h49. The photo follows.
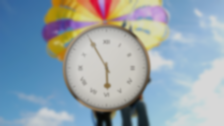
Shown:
5h55
